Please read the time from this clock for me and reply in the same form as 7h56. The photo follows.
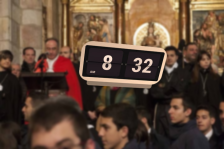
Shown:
8h32
